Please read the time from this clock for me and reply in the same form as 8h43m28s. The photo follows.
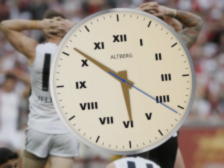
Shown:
5h51m21s
